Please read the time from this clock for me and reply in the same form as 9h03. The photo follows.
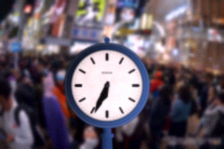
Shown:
6h34
